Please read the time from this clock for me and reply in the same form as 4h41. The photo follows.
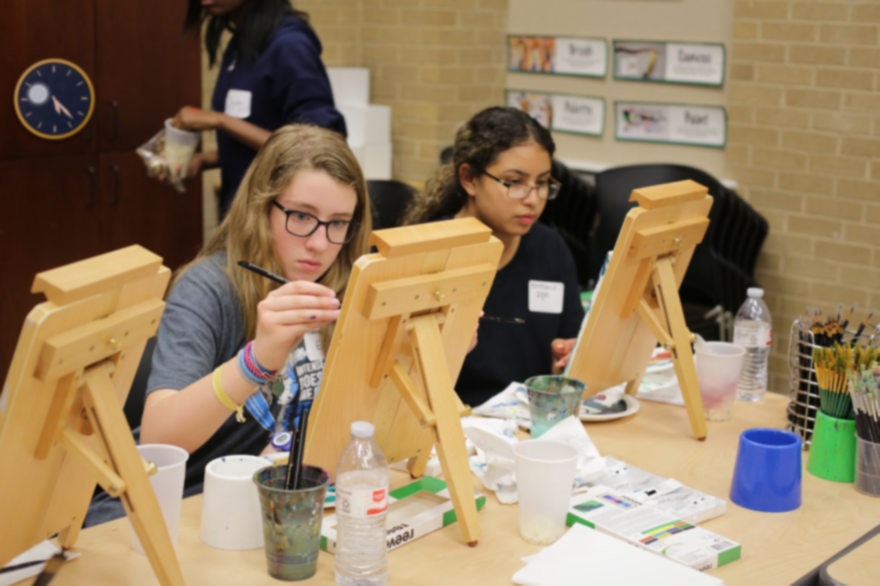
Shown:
5h23
